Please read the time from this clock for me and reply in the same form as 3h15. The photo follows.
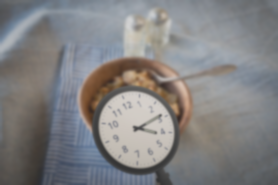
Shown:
4h14
